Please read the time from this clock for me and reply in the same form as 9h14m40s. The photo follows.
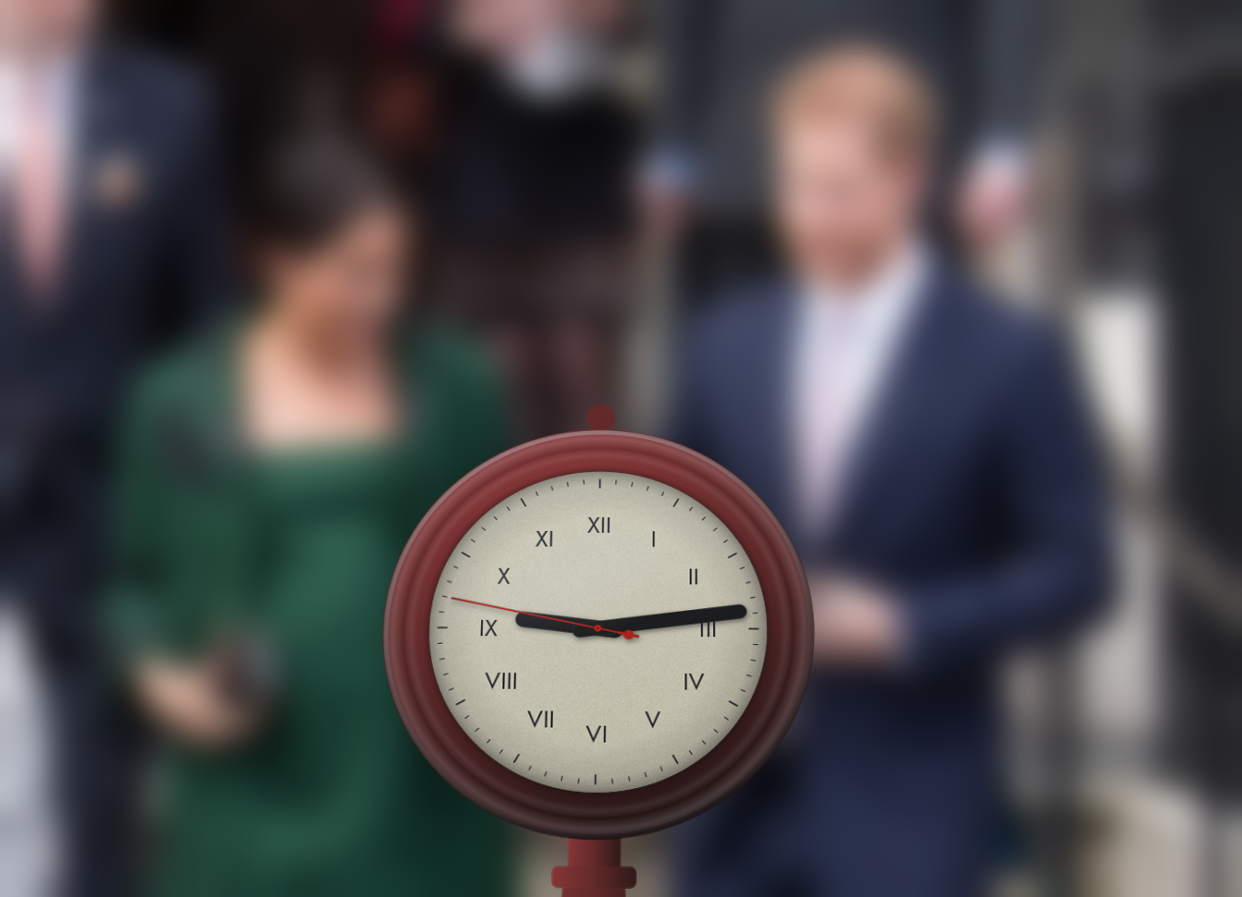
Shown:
9h13m47s
